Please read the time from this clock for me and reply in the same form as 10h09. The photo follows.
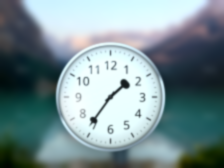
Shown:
1h36
